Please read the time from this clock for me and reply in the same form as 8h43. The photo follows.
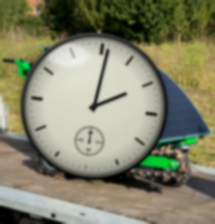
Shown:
2h01
